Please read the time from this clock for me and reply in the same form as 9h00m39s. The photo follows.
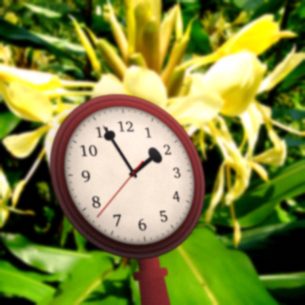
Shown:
1h55m38s
